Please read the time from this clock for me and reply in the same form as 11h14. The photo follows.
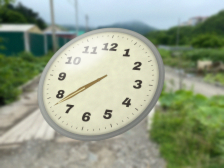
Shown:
7h38
